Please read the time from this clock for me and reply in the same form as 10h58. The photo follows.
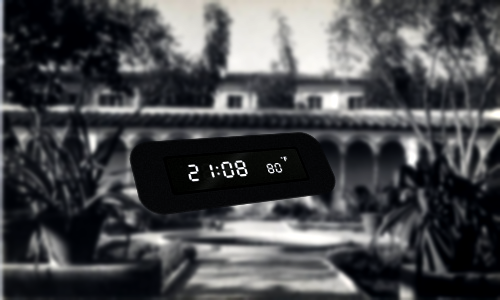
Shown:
21h08
